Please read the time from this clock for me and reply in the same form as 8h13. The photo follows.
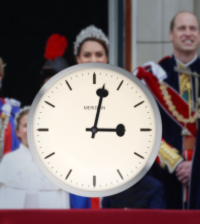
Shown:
3h02
